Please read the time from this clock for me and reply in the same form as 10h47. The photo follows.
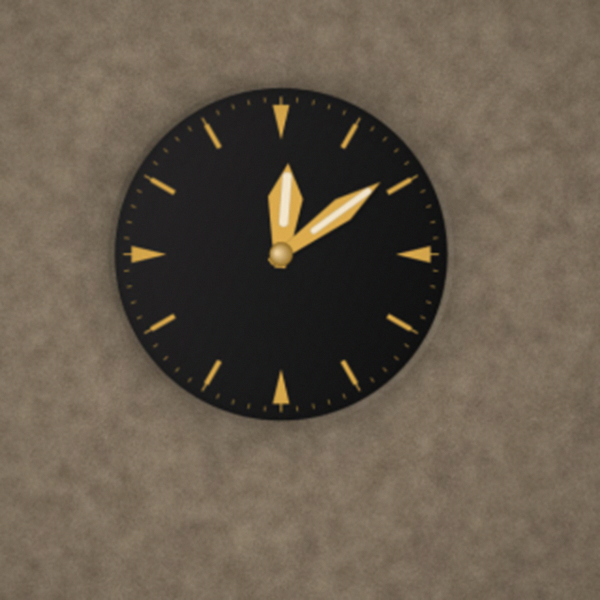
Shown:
12h09
